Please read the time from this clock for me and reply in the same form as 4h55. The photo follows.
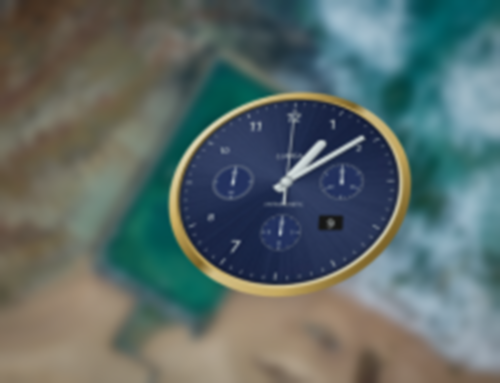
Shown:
1h09
